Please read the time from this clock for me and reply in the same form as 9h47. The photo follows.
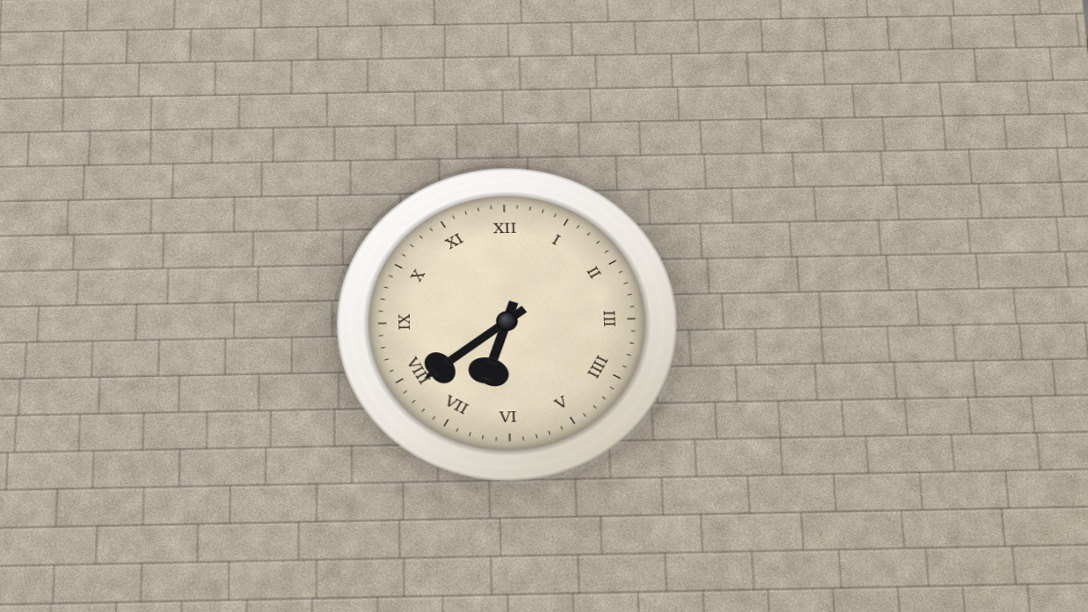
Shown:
6h39
